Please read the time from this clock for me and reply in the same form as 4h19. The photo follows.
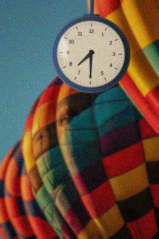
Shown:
7h30
